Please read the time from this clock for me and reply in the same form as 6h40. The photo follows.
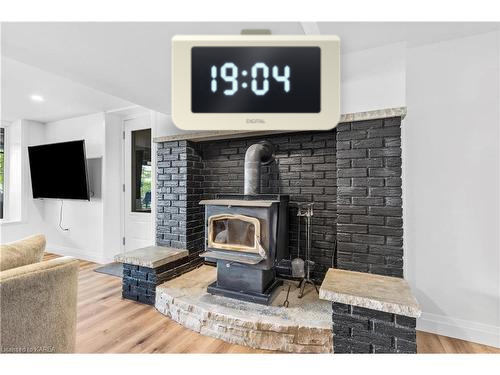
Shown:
19h04
